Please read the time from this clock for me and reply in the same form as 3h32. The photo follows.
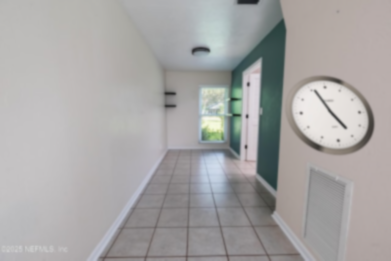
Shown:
4h56
